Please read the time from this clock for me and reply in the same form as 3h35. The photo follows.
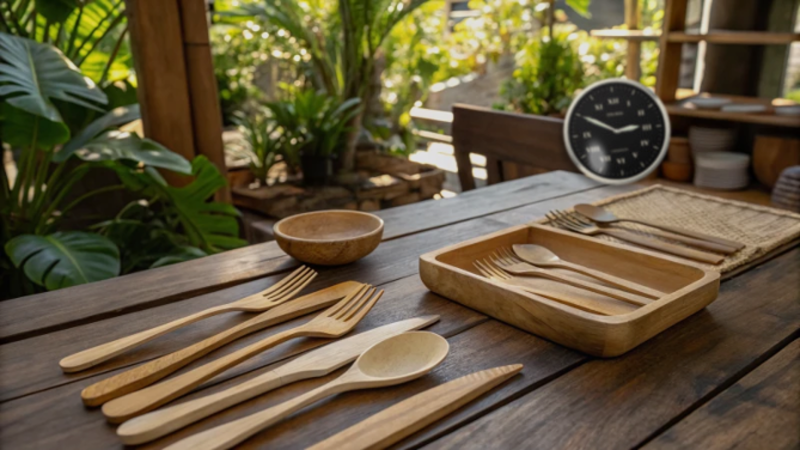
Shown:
2h50
